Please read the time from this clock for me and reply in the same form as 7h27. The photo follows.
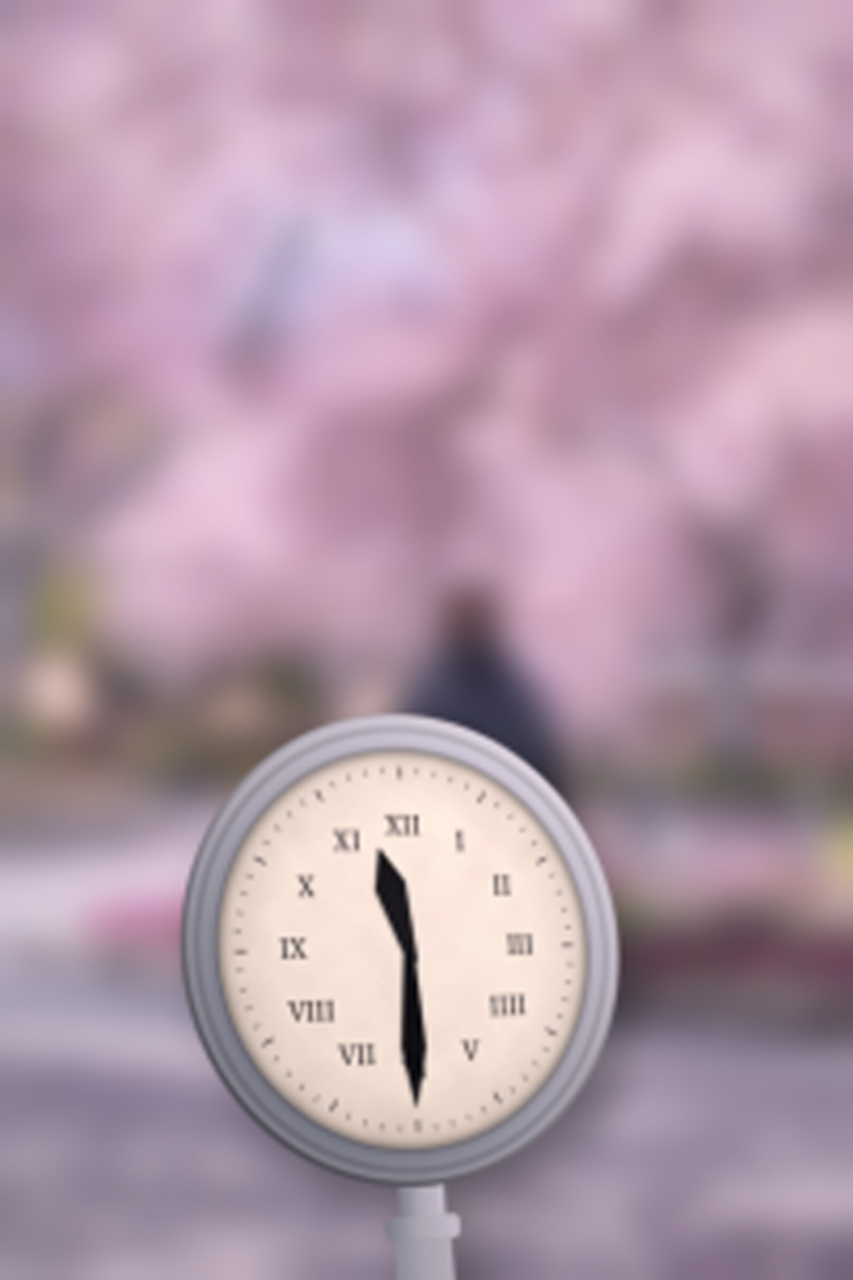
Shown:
11h30
